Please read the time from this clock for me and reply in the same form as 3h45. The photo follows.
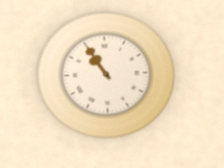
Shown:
10h55
